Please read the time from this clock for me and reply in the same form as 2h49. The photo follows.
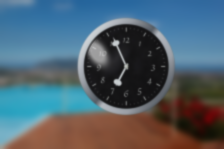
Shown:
6h56
